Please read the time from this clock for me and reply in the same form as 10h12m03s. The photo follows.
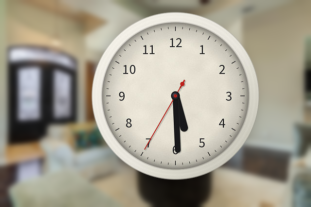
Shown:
5h29m35s
